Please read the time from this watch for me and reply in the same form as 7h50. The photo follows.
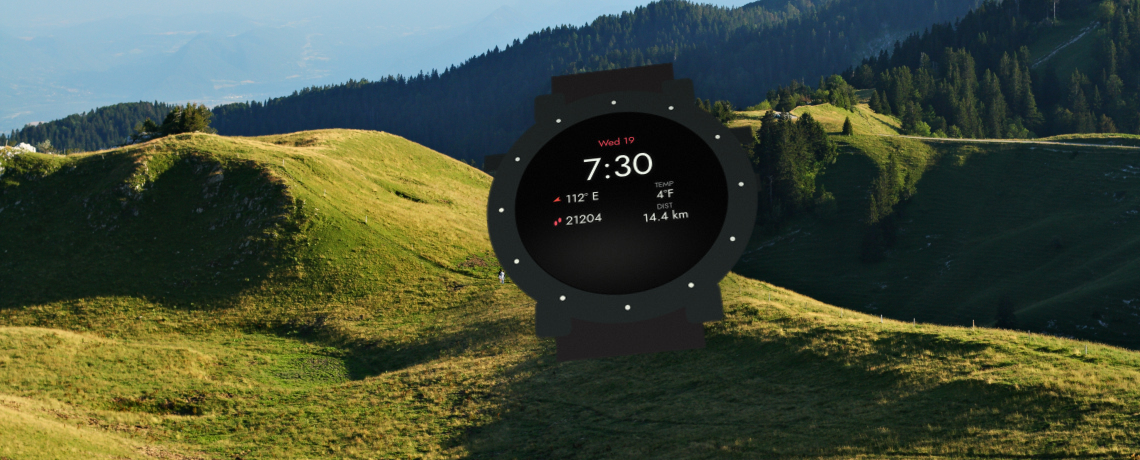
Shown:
7h30
